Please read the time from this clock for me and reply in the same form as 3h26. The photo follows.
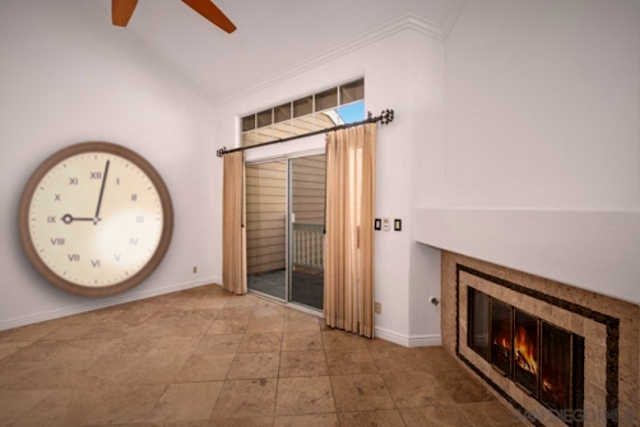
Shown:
9h02
